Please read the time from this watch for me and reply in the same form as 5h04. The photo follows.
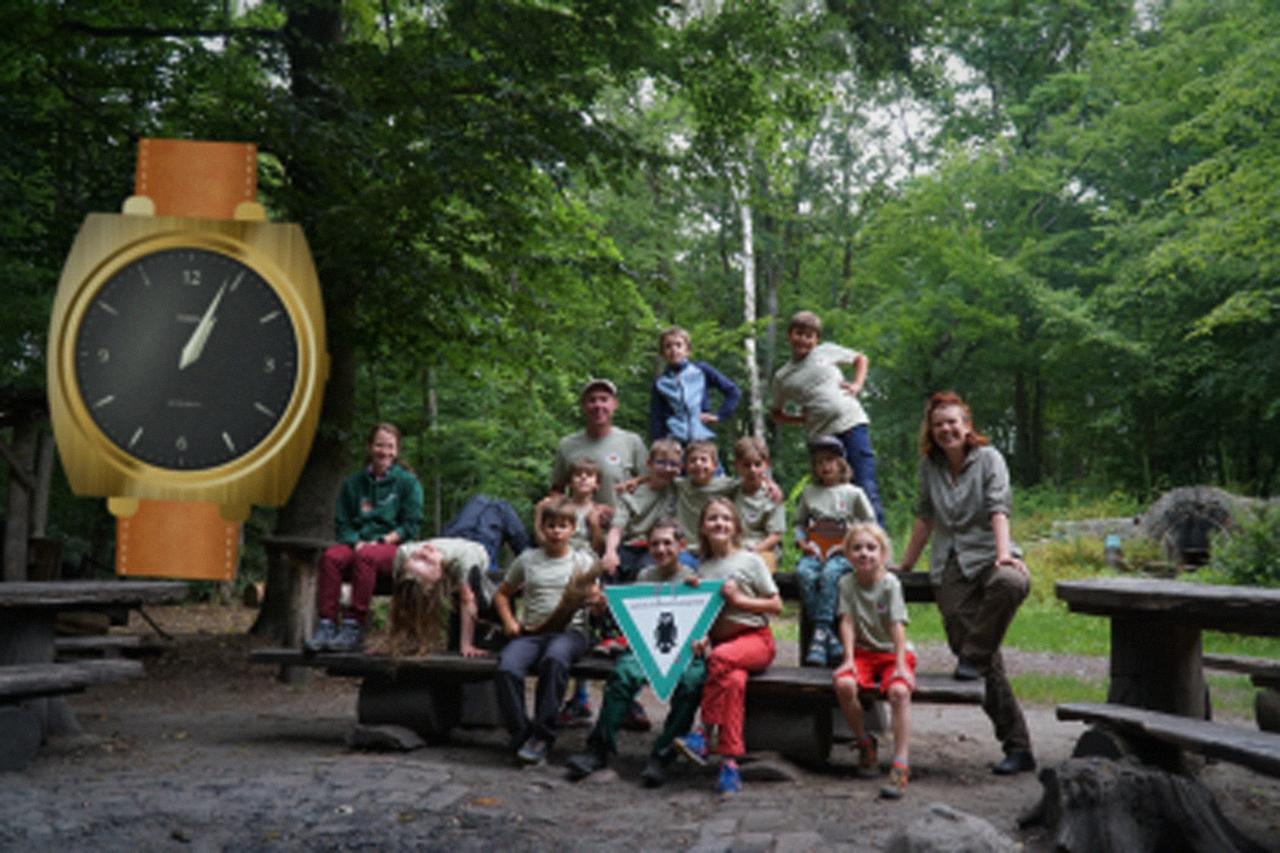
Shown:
1h04
